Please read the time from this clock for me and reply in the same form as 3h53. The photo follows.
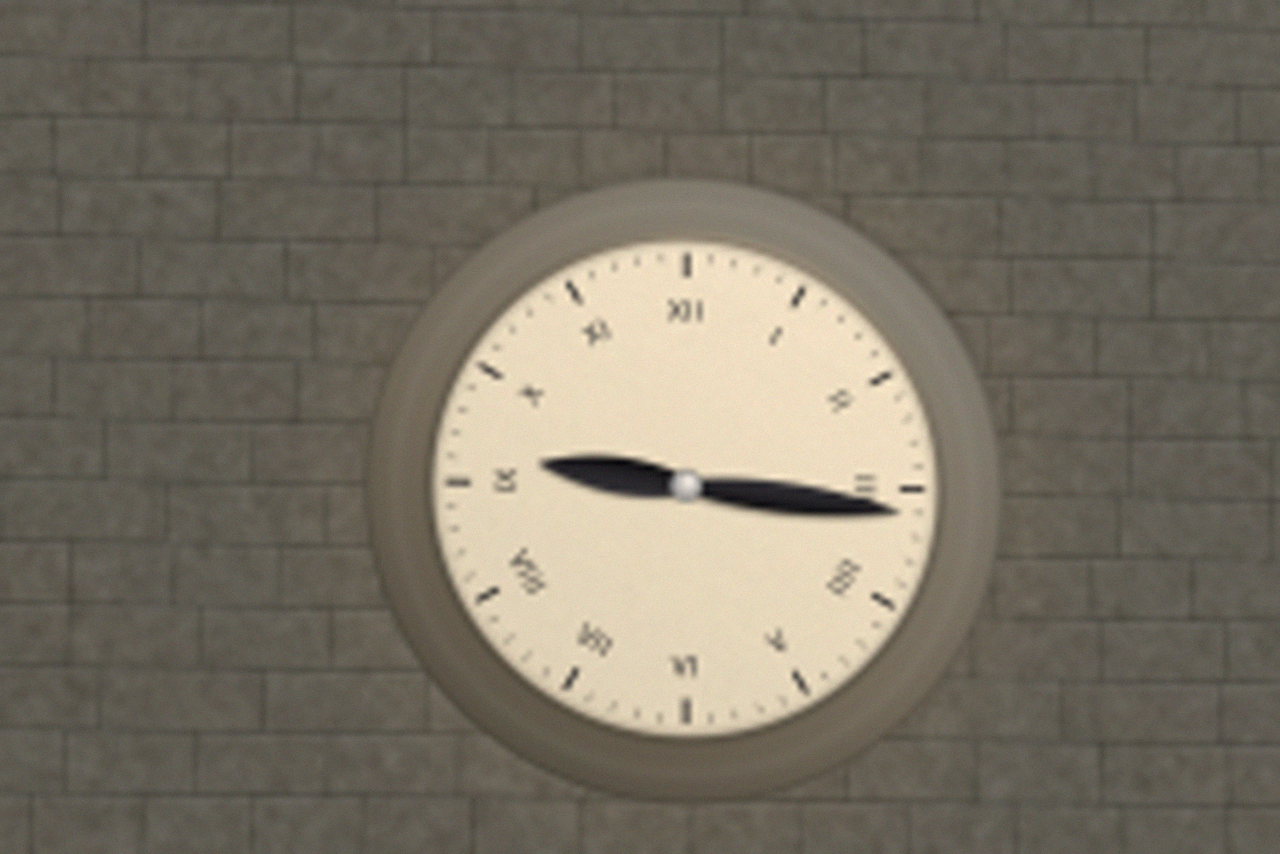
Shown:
9h16
